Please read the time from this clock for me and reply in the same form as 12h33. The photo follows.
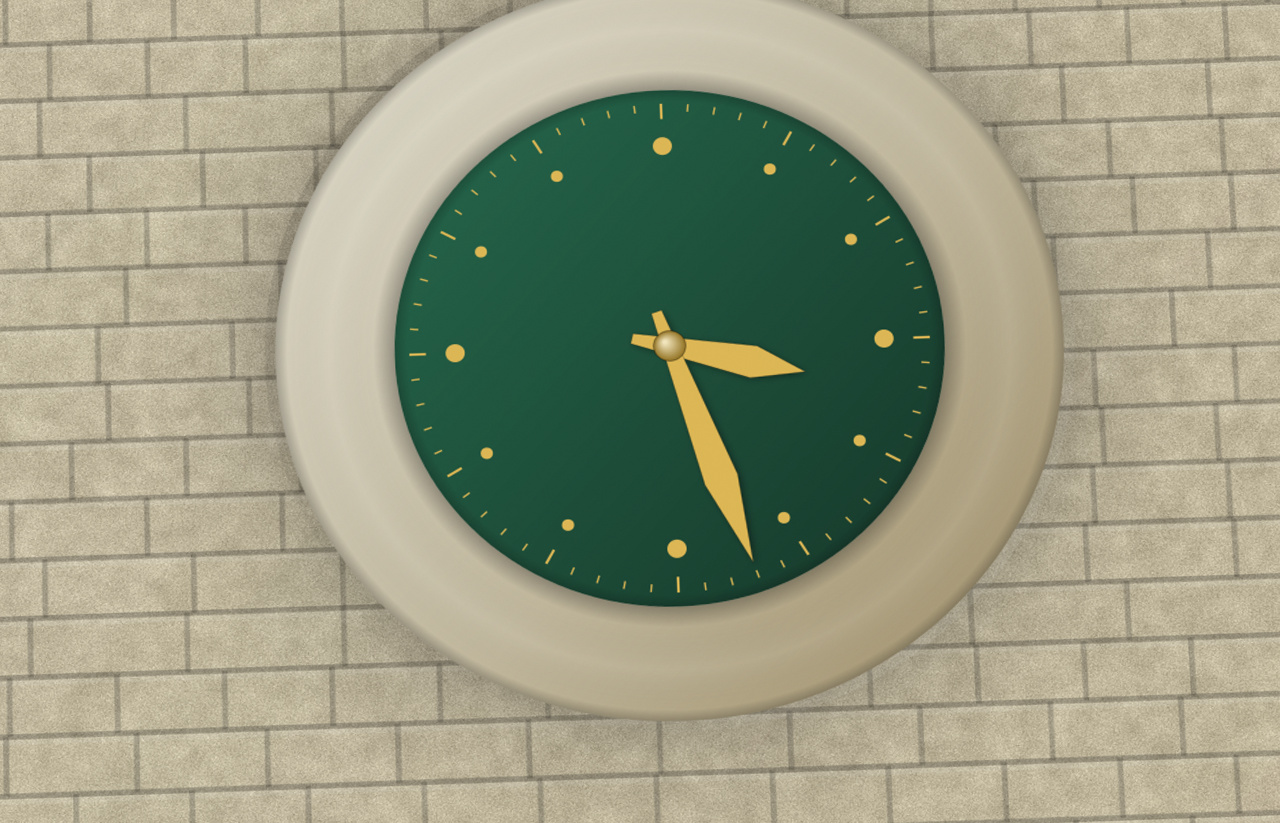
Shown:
3h27
